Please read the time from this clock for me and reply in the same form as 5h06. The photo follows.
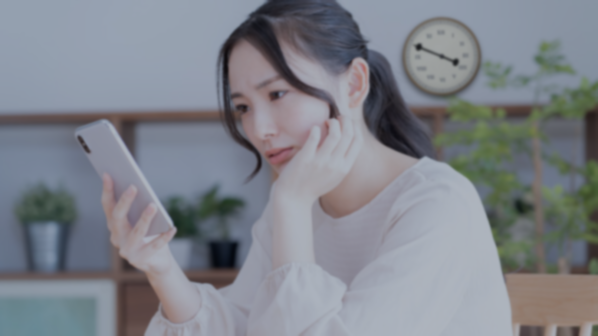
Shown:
3h49
